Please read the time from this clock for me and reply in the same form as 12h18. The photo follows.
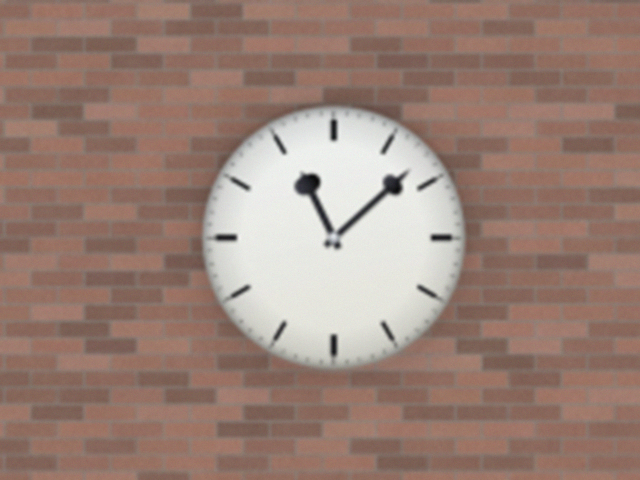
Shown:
11h08
